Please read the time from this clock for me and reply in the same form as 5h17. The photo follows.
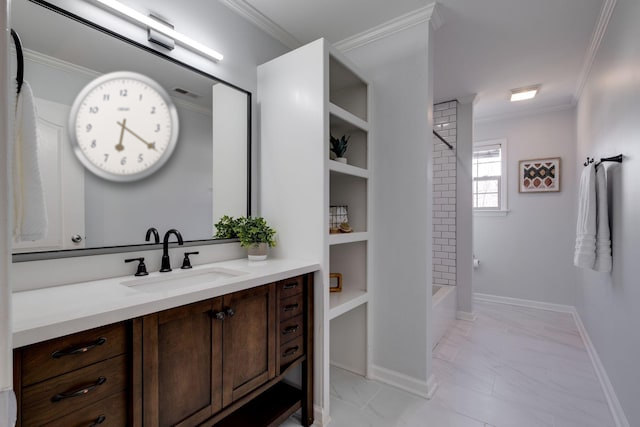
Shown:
6h21
